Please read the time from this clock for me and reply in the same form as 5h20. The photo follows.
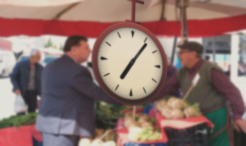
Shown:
7h06
